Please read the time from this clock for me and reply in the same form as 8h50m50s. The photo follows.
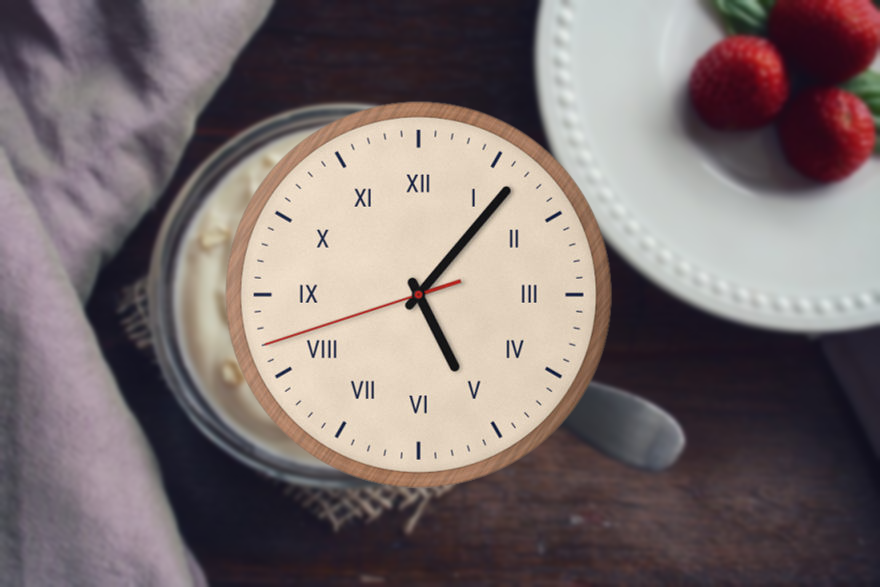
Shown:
5h06m42s
